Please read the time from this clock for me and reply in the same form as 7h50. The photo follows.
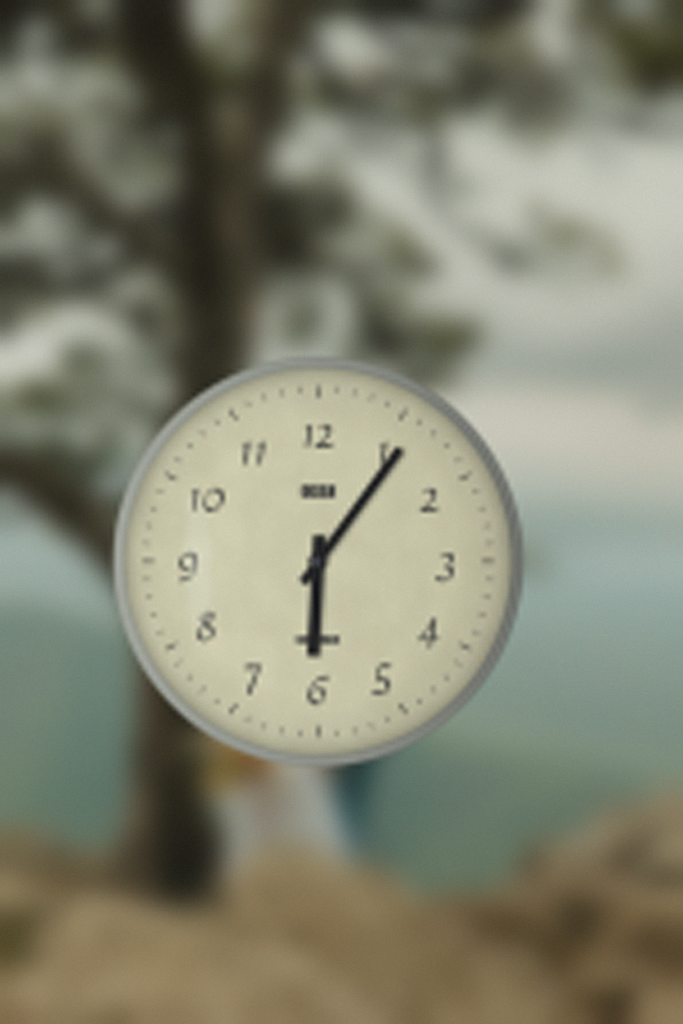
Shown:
6h06
